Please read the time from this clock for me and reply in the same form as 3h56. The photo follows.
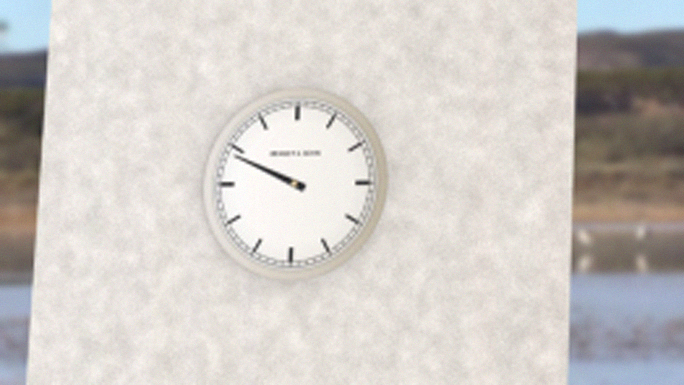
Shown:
9h49
